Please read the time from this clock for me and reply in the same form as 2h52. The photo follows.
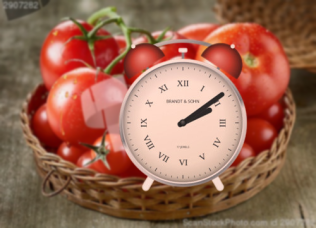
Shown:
2h09
